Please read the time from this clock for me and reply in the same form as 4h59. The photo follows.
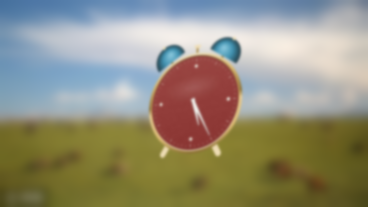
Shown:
5h25
